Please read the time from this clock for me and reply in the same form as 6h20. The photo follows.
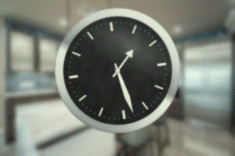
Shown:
1h28
